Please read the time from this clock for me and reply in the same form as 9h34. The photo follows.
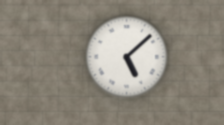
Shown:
5h08
